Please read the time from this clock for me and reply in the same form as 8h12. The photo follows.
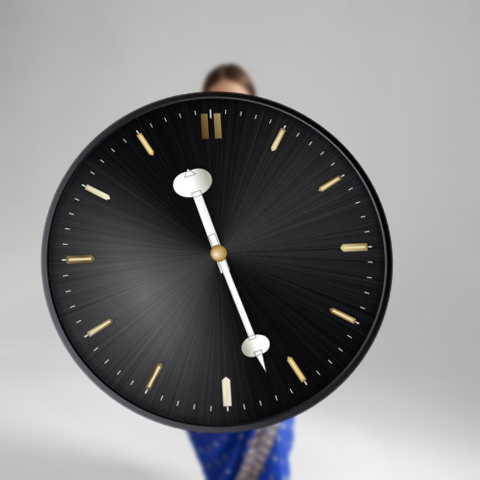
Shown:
11h27
